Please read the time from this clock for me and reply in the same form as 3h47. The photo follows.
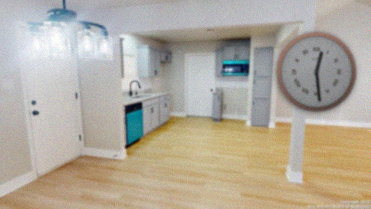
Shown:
12h29
